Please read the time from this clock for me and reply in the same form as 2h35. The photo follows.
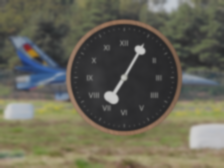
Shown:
7h05
